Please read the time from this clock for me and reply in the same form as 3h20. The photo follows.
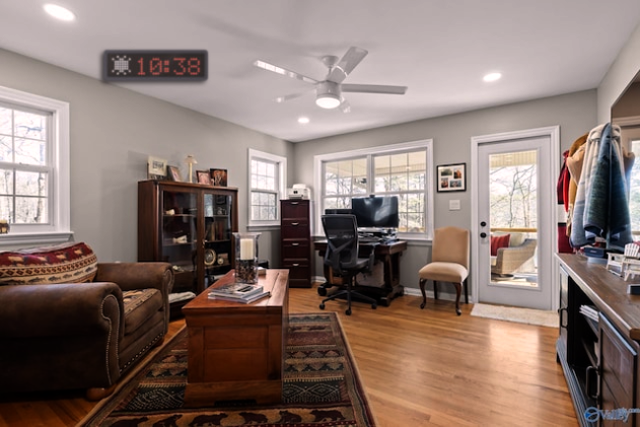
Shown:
10h38
